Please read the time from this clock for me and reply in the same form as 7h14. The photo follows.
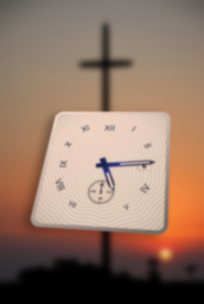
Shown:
5h14
